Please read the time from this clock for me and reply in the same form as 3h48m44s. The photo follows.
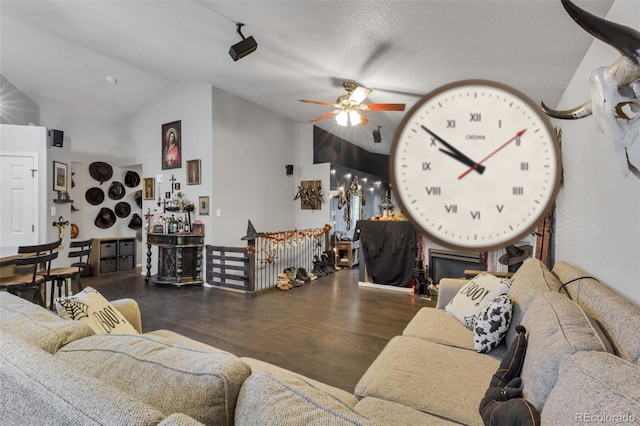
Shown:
9h51m09s
